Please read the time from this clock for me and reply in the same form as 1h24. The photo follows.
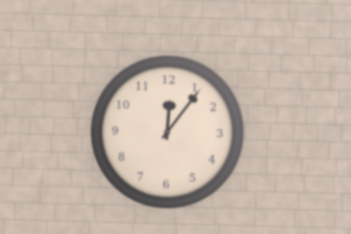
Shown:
12h06
